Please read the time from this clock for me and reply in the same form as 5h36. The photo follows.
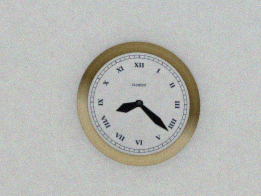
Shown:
8h22
